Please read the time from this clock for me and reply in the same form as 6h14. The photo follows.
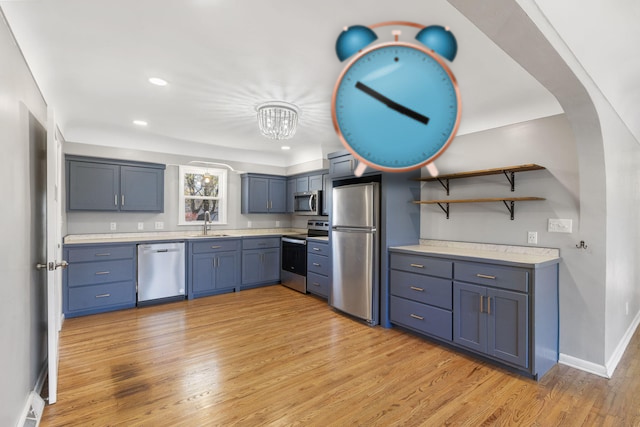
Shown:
3h50
